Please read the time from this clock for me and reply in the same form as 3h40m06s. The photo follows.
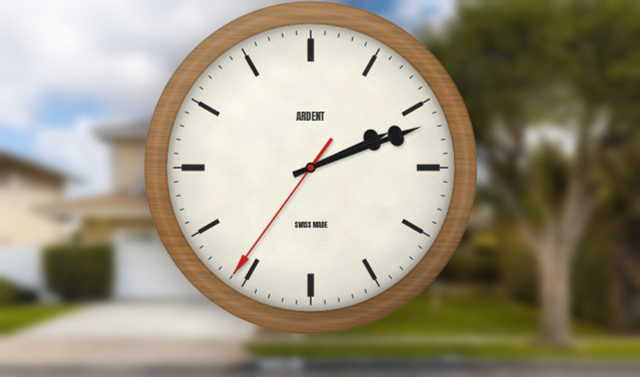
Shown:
2h11m36s
